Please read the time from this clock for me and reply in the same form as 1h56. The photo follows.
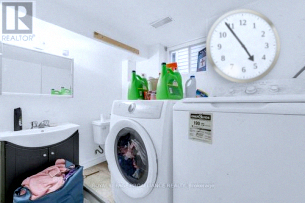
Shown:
4h54
